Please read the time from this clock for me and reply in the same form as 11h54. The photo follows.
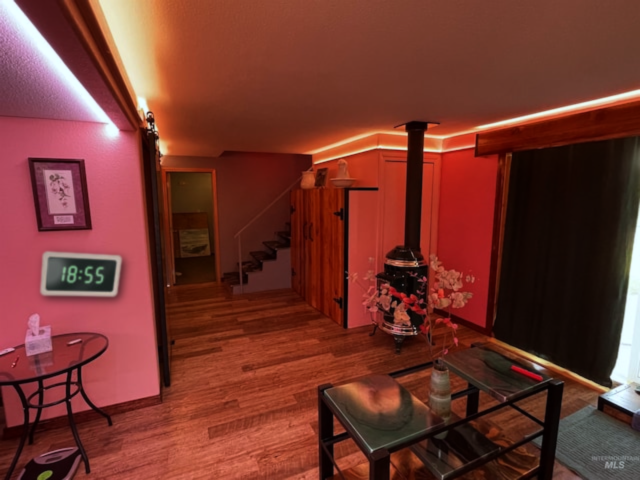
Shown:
18h55
